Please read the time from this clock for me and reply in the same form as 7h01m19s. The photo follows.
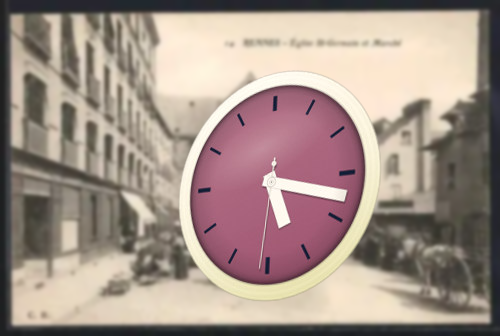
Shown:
5h17m31s
